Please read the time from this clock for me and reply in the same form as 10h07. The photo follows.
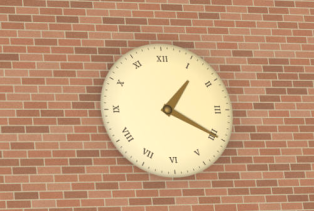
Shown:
1h20
